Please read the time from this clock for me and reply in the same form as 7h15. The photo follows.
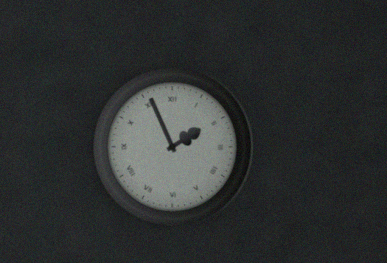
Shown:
1h56
